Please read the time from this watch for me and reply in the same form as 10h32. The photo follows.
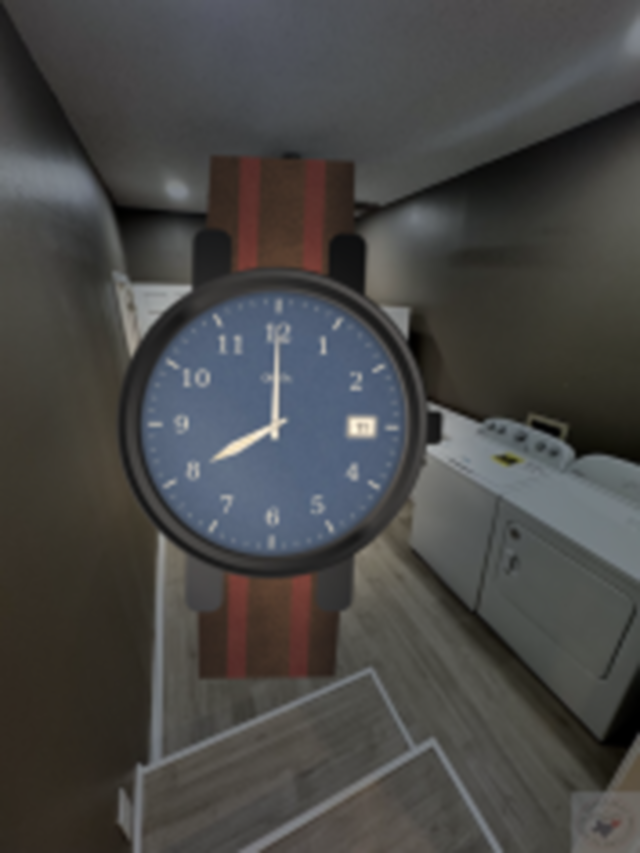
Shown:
8h00
